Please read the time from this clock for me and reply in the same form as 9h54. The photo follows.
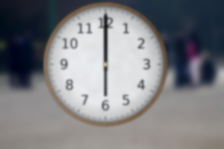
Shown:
6h00
